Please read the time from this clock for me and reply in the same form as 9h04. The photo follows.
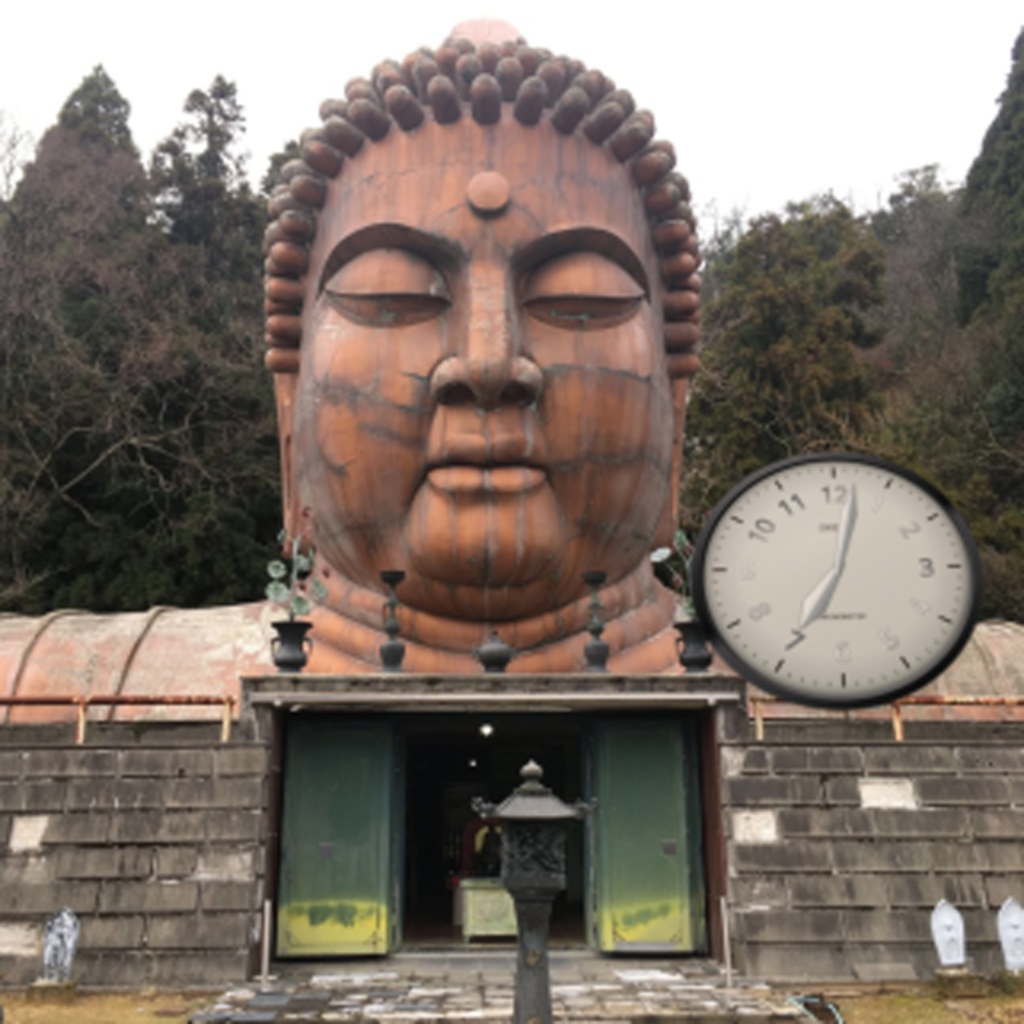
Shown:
7h02
